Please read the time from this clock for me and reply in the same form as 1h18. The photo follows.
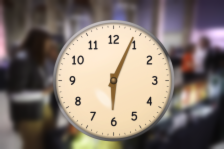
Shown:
6h04
